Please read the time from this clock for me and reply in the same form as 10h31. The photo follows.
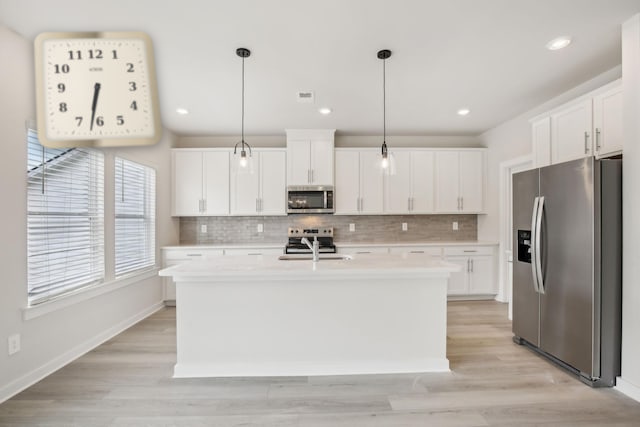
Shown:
6h32
